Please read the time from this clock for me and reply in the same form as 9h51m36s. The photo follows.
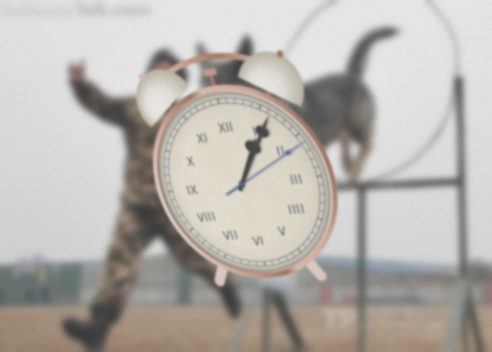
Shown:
1h06m11s
